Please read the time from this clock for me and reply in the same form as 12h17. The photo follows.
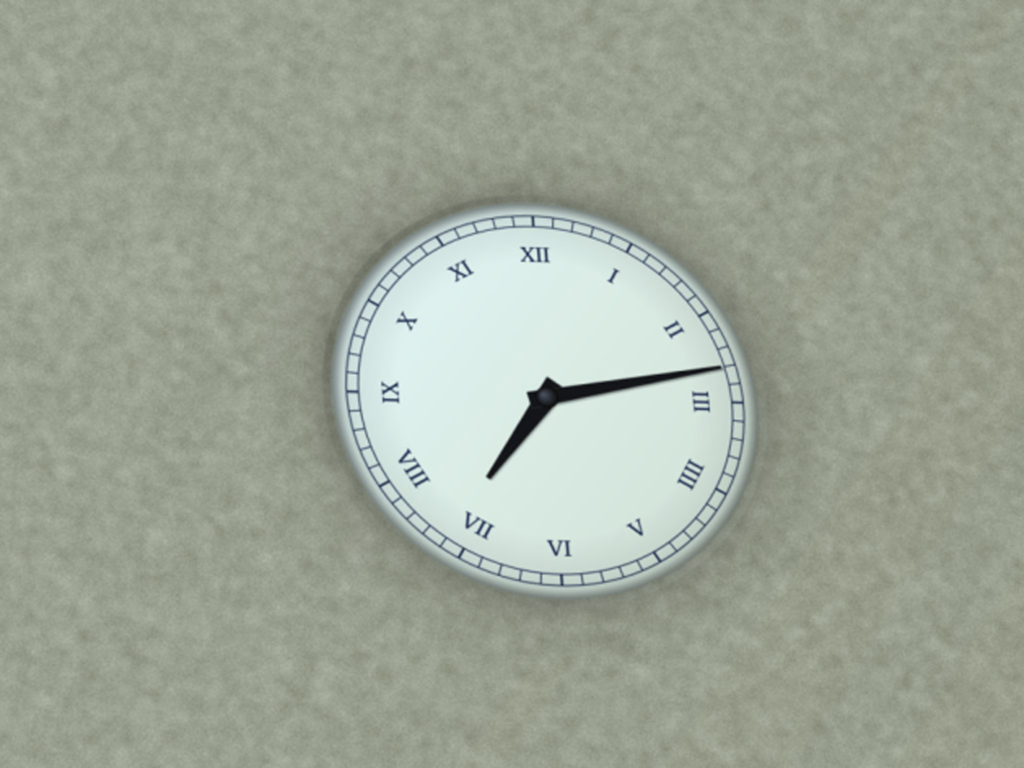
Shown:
7h13
